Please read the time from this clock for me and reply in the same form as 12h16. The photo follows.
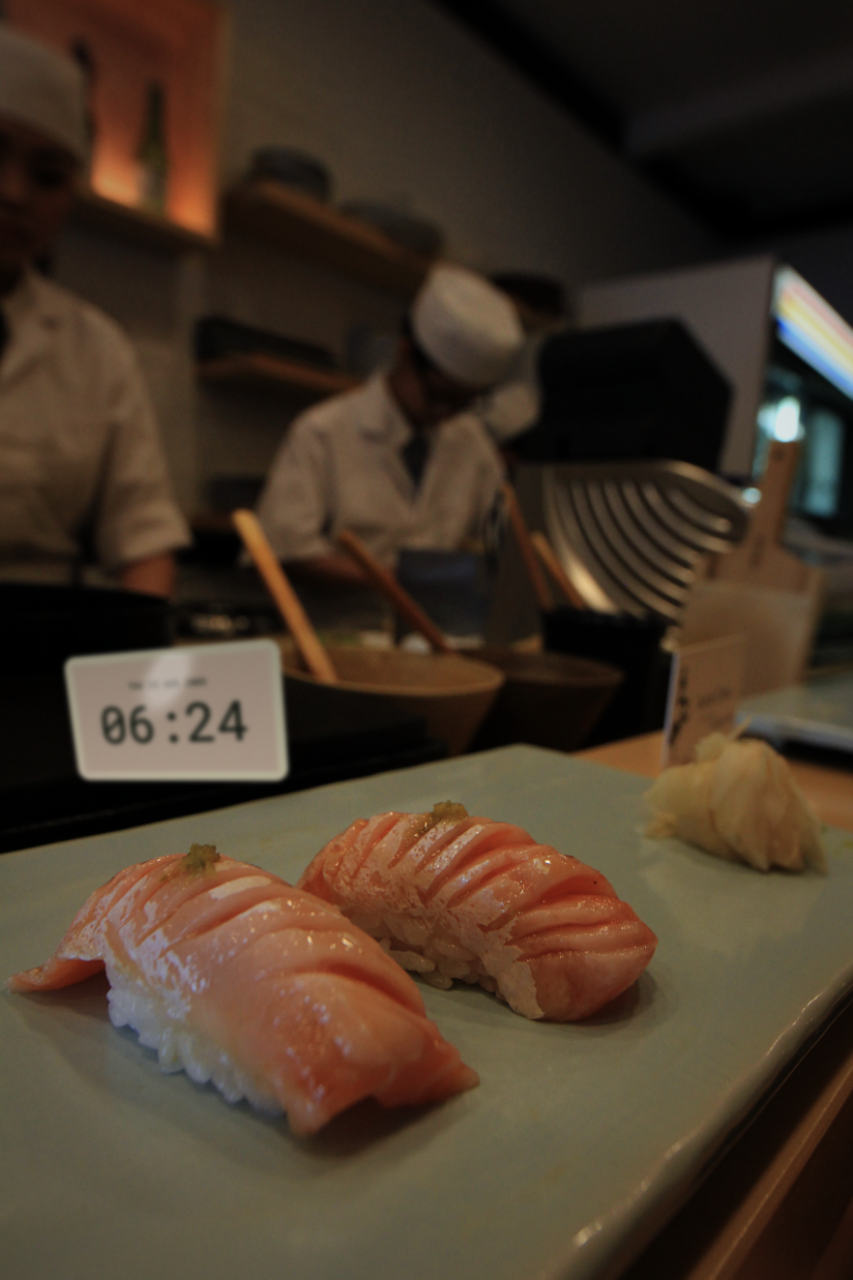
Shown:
6h24
